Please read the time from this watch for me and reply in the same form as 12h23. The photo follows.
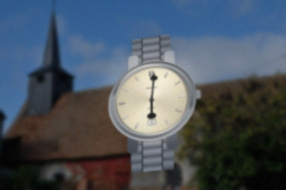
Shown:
6h01
